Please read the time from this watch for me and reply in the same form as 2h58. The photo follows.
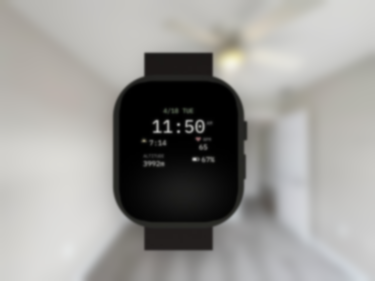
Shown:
11h50
